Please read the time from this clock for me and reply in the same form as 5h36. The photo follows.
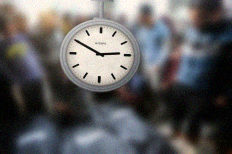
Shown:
2h50
